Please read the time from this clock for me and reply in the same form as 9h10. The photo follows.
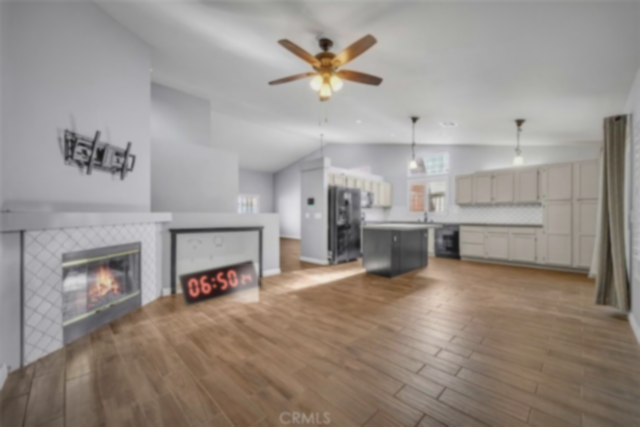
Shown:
6h50
